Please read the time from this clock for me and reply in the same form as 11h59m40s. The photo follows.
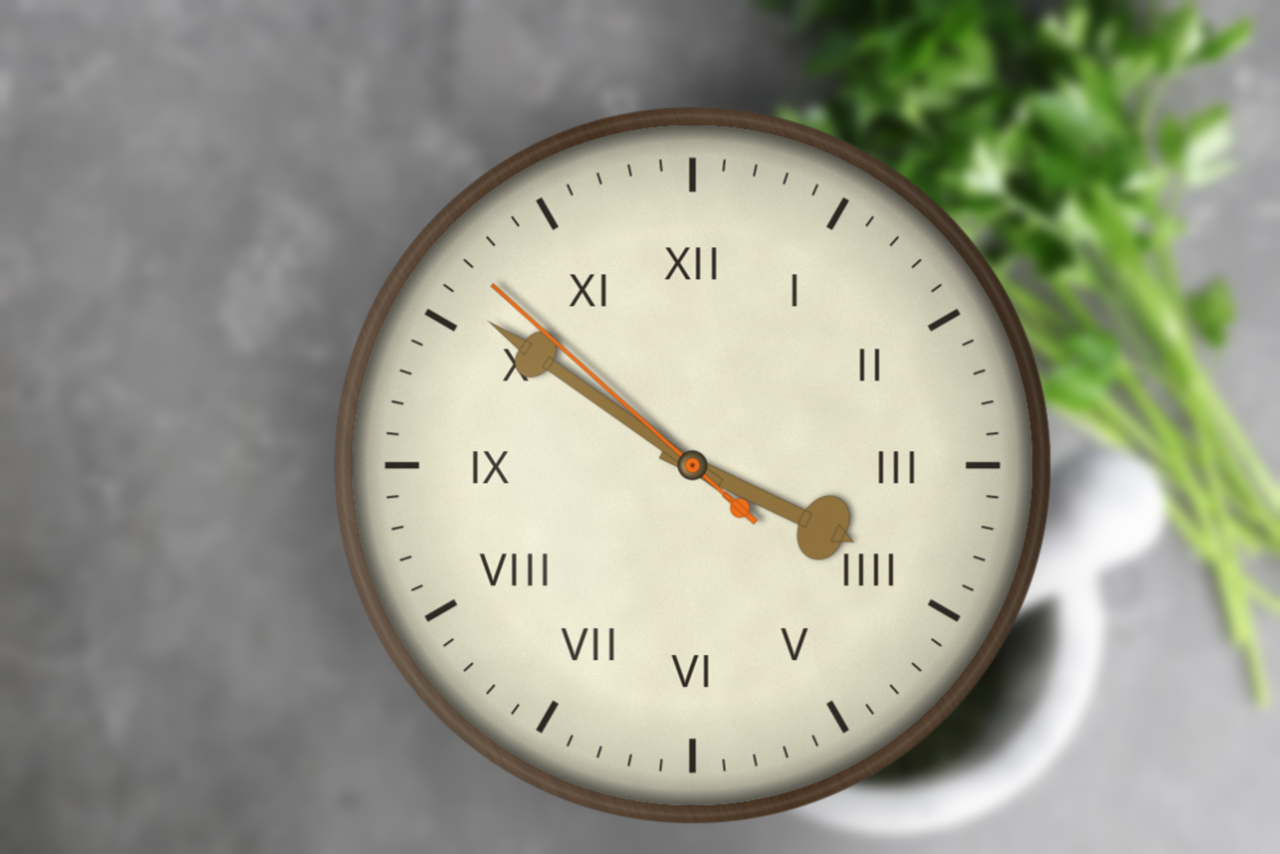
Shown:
3h50m52s
